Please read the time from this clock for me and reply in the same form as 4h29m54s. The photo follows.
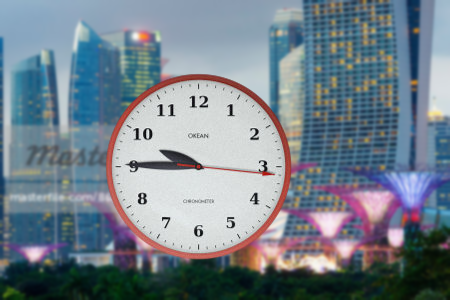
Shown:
9h45m16s
